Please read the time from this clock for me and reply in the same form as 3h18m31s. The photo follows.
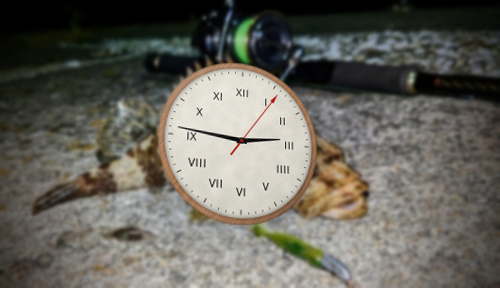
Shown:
2h46m06s
